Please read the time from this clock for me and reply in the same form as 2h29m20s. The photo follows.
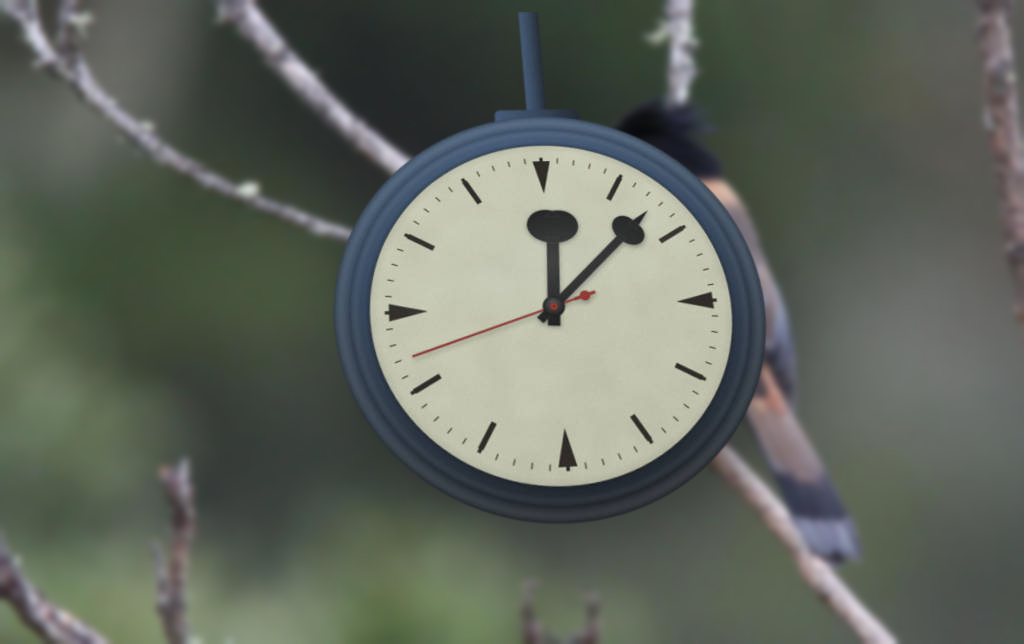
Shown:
12h07m42s
